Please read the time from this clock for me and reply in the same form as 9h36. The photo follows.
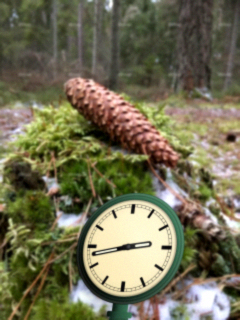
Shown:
2h43
